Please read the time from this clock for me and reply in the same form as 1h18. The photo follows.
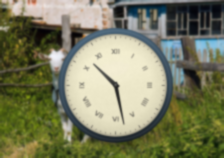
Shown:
10h28
